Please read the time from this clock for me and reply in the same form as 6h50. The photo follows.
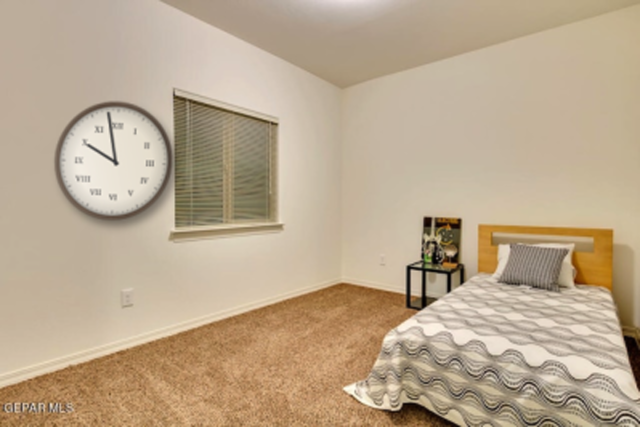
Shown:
9h58
